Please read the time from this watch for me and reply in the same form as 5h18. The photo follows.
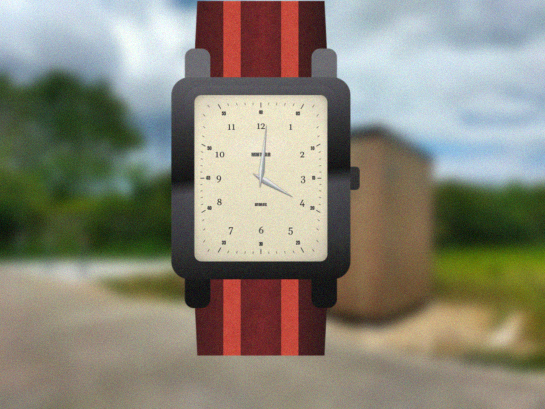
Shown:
4h01
